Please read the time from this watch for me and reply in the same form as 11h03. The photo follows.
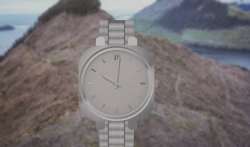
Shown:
10h01
